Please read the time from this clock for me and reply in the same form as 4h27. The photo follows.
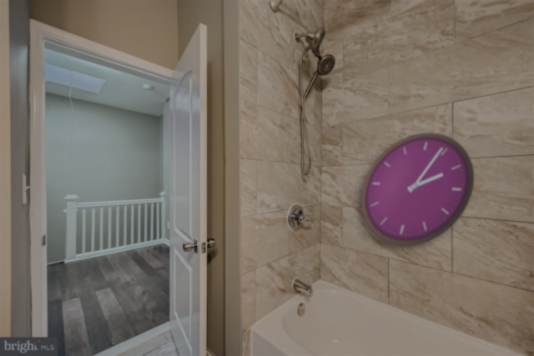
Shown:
2h04
